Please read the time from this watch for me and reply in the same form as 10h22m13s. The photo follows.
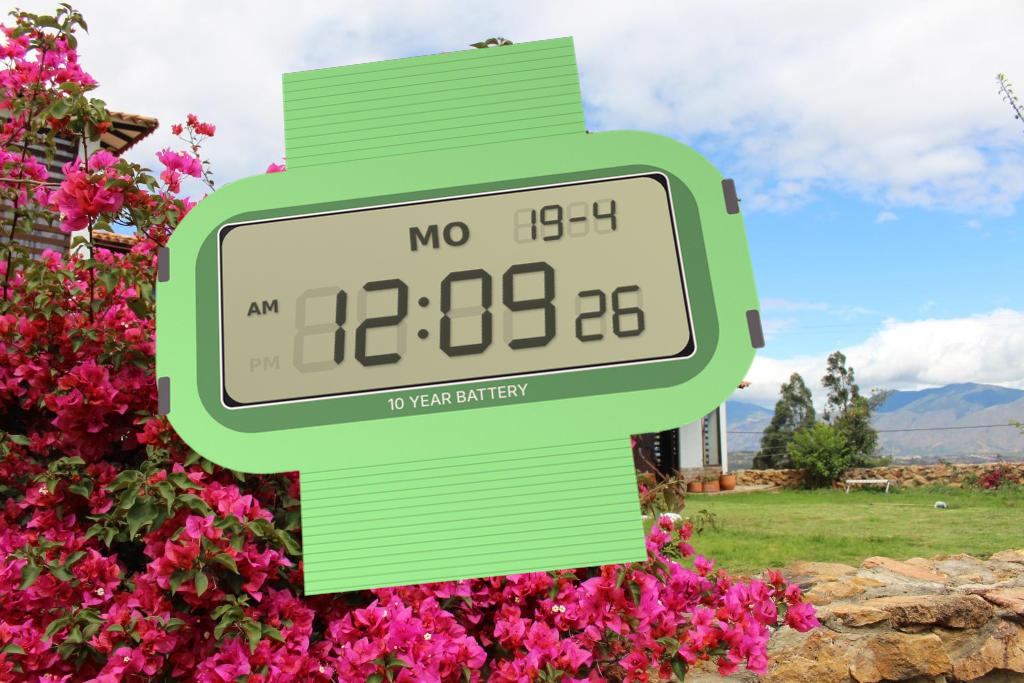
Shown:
12h09m26s
